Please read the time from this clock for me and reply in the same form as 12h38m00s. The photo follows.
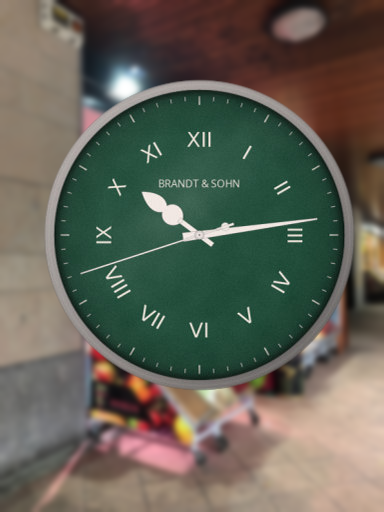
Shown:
10h13m42s
